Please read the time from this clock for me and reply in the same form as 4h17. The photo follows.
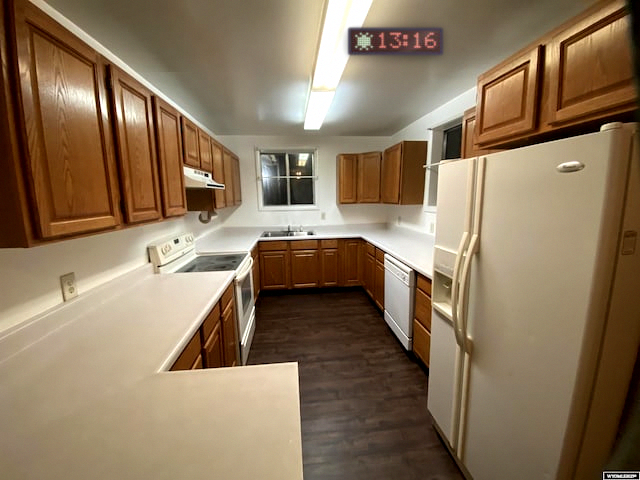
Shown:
13h16
